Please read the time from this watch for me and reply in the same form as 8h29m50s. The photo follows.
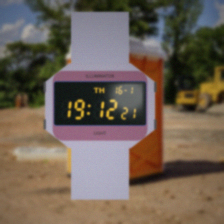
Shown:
19h12m21s
